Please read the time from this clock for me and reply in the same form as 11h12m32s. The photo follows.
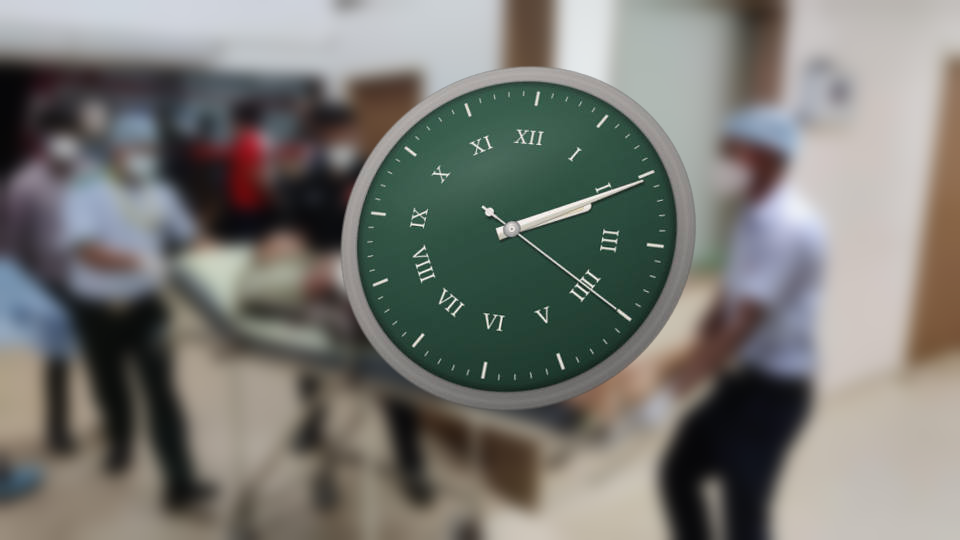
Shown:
2h10m20s
